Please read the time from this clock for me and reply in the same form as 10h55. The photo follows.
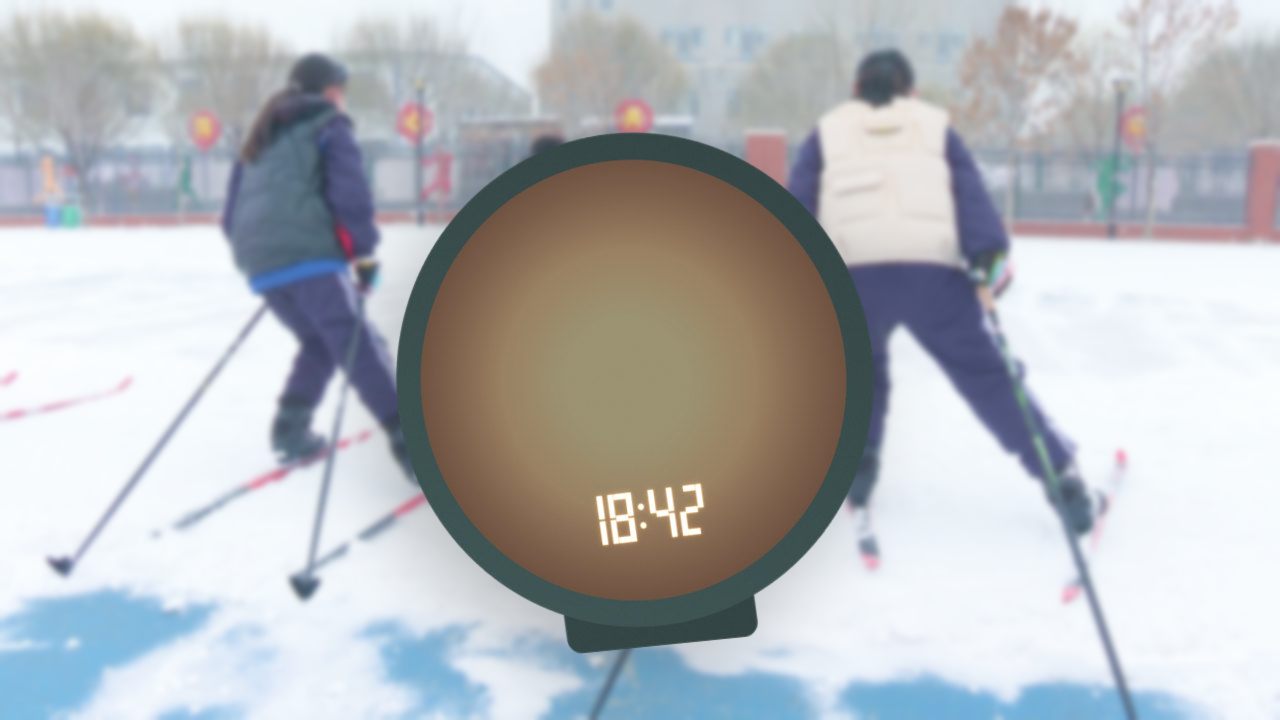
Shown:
18h42
